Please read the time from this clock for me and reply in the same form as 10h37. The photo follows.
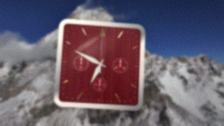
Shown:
6h49
